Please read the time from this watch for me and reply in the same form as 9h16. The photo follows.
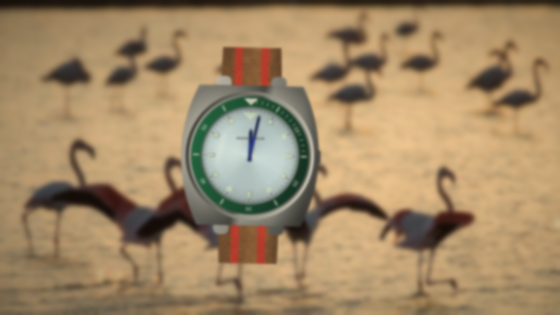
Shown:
12h02
